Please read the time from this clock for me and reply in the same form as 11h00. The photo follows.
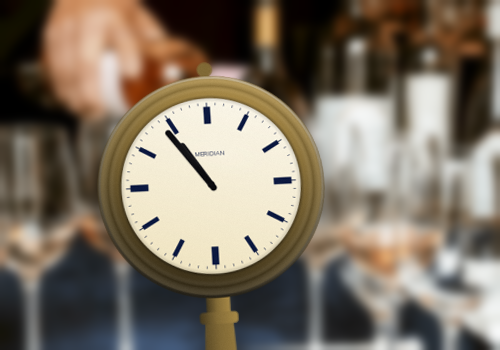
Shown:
10h54
